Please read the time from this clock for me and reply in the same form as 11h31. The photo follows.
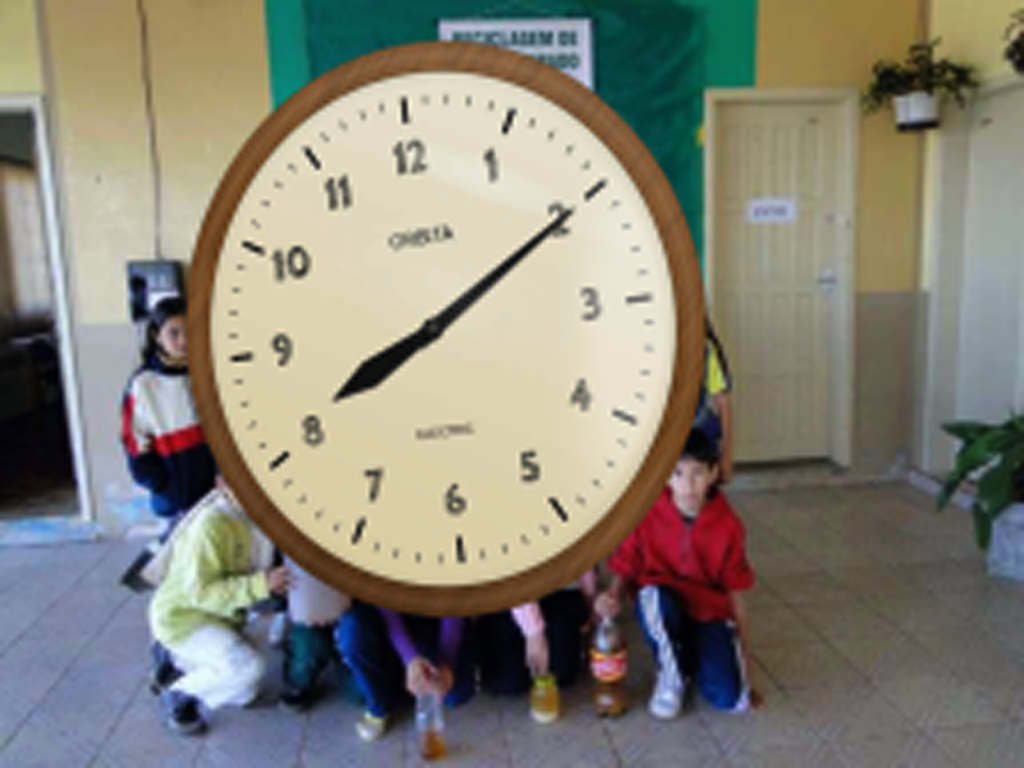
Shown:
8h10
